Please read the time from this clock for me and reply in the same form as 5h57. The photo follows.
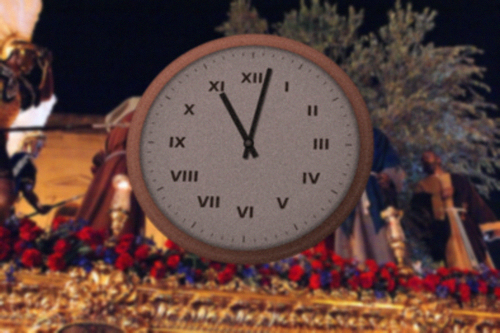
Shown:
11h02
